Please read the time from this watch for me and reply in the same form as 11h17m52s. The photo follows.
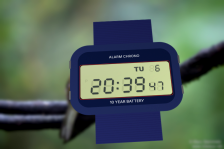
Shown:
20h39m47s
